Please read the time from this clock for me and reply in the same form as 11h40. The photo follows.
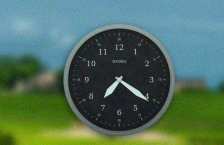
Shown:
7h21
